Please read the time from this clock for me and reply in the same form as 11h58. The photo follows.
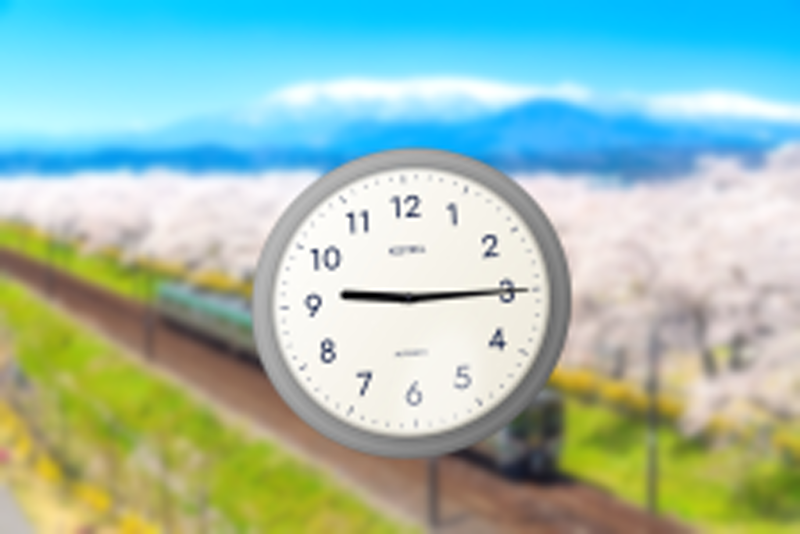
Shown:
9h15
